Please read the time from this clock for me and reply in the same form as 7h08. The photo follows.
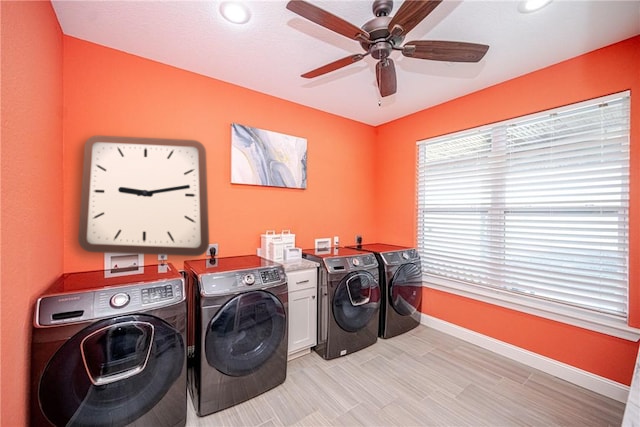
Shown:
9h13
